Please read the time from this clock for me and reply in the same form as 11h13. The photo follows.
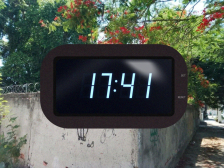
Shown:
17h41
